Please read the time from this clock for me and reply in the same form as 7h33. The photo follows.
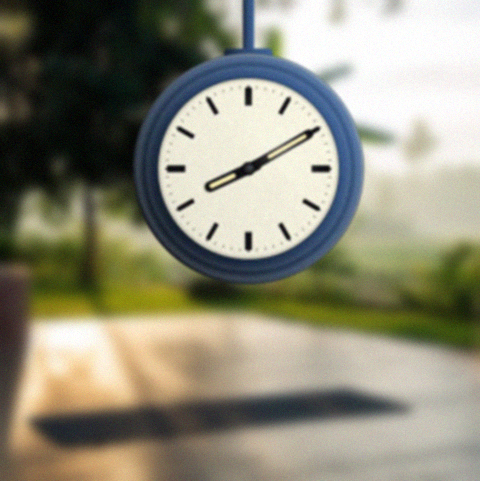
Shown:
8h10
